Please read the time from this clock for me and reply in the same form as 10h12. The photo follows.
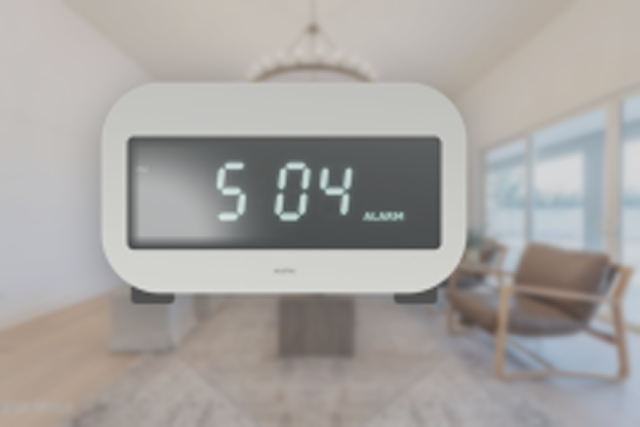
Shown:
5h04
